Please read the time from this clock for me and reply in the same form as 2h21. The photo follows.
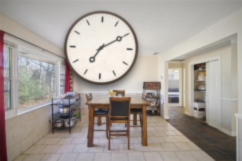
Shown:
7h10
